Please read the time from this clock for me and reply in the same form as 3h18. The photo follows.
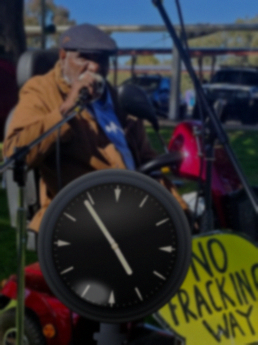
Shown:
4h54
